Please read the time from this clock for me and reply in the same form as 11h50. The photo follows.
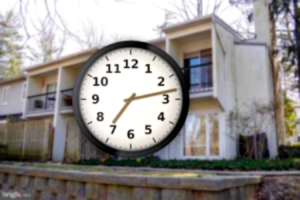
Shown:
7h13
